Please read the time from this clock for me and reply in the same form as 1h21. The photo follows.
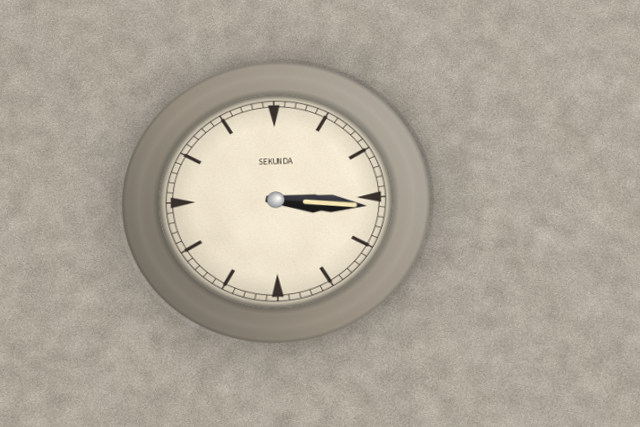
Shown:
3h16
